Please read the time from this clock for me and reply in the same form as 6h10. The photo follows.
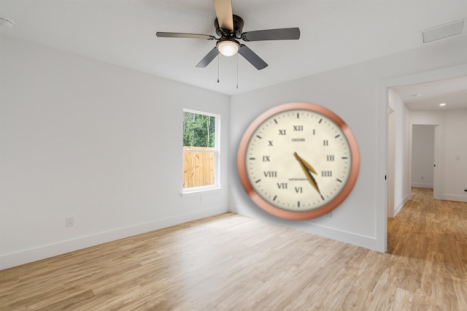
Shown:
4h25
